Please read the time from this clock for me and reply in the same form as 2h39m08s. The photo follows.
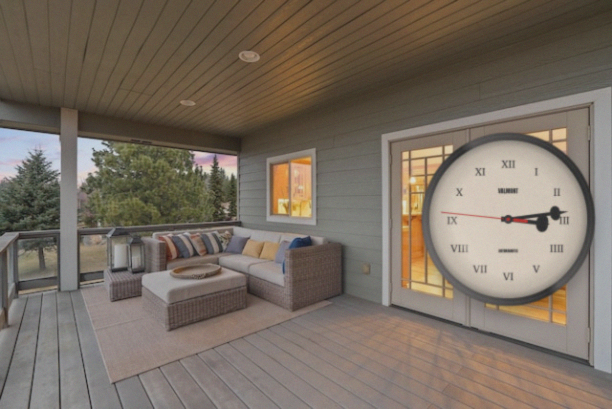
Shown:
3h13m46s
